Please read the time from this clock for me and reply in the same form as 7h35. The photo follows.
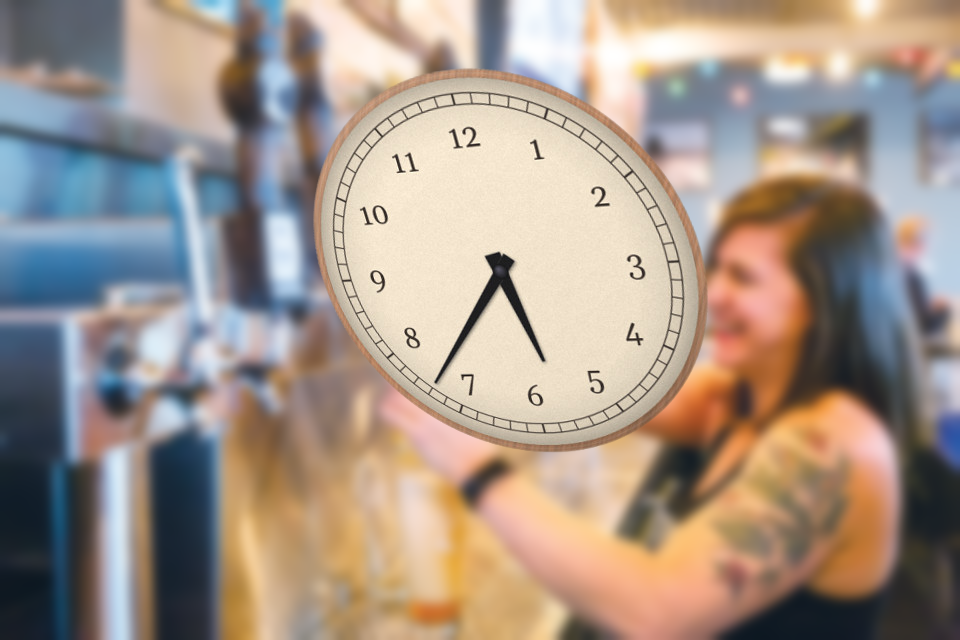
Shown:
5h37
